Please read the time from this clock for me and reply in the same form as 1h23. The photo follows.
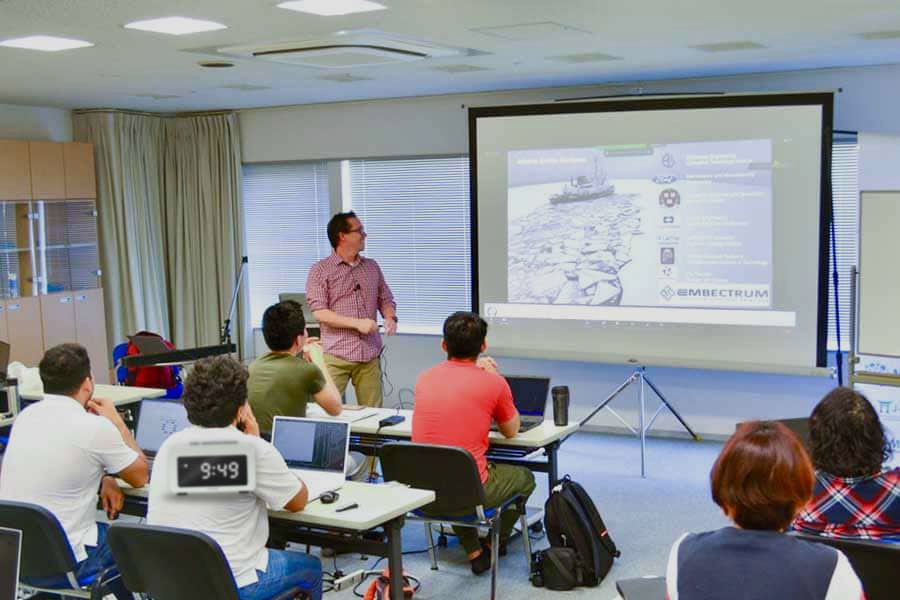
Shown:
9h49
